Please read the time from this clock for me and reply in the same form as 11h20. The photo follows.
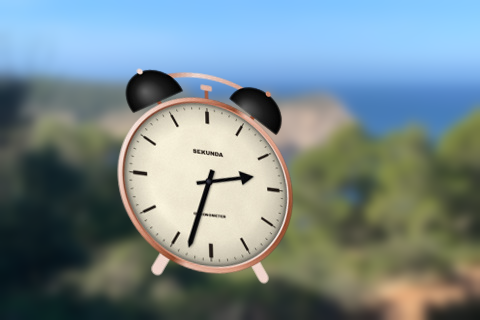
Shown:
2h33
